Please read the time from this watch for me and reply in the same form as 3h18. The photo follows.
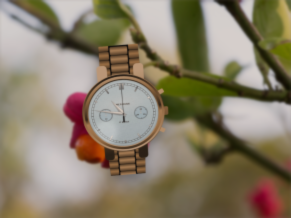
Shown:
10h47
